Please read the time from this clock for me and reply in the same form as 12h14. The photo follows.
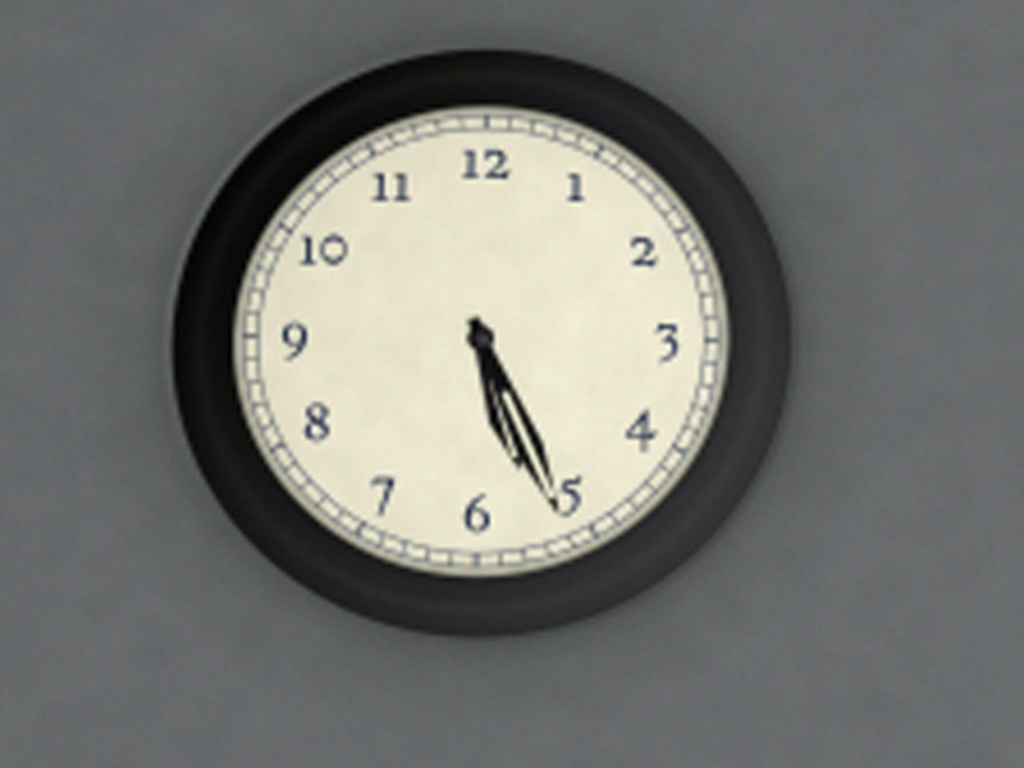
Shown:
5h26
